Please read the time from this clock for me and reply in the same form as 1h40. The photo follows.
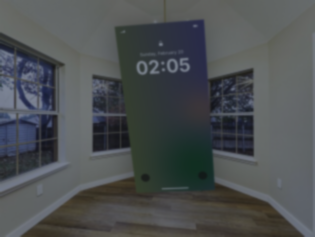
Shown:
2h05
